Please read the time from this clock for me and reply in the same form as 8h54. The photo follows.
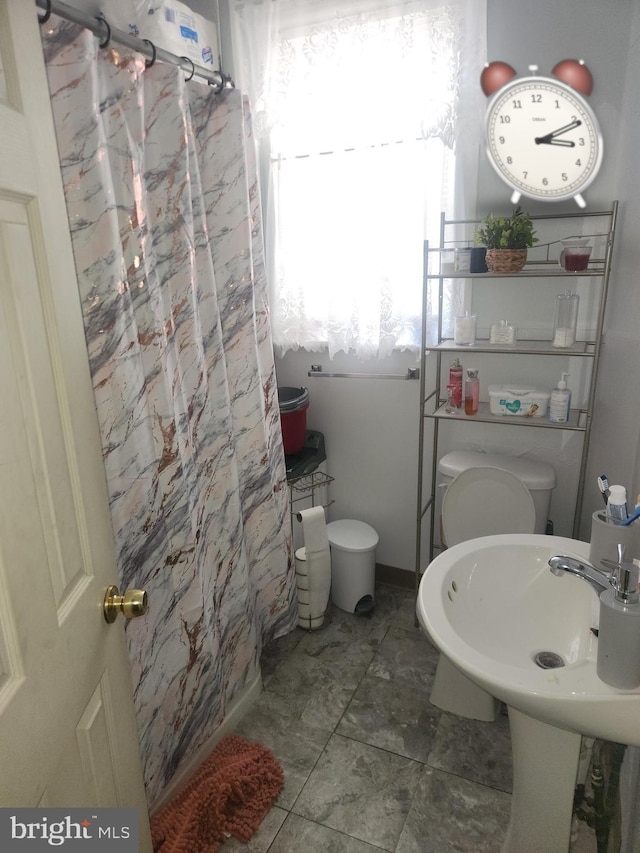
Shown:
3h11
